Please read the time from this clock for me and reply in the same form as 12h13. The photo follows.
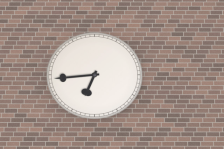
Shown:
6h44
